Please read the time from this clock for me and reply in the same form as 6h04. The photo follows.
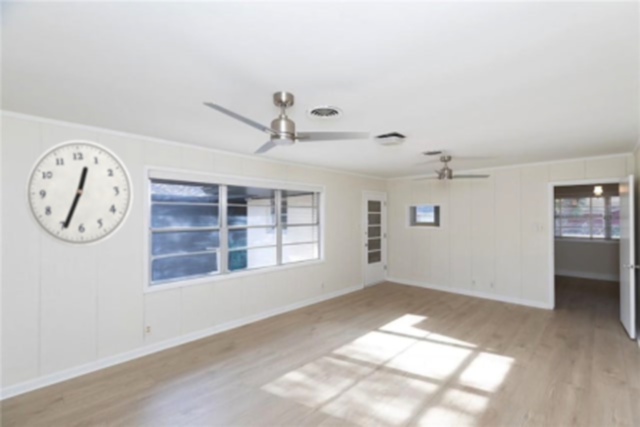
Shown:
12h34
